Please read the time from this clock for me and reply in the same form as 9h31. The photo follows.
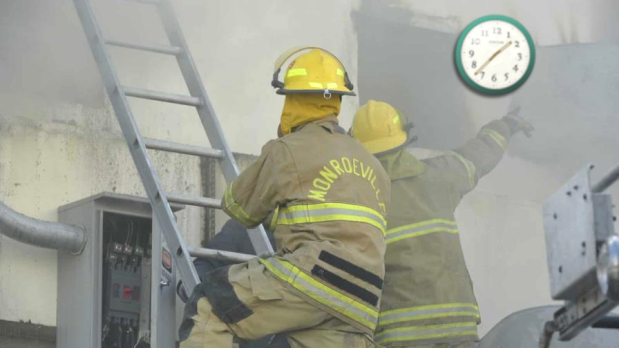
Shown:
1h37
